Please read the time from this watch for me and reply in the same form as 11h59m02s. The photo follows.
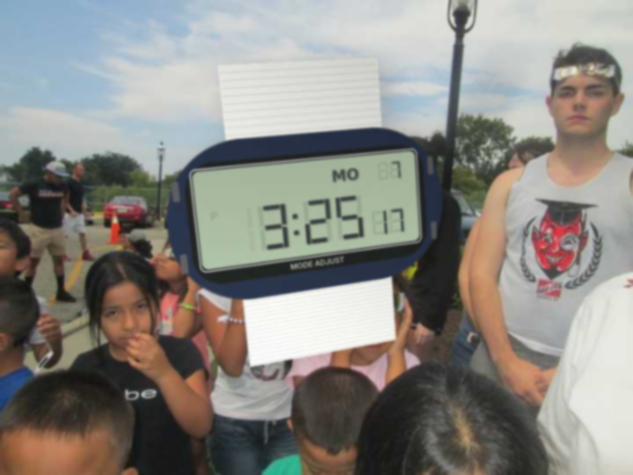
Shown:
3h25m17s
